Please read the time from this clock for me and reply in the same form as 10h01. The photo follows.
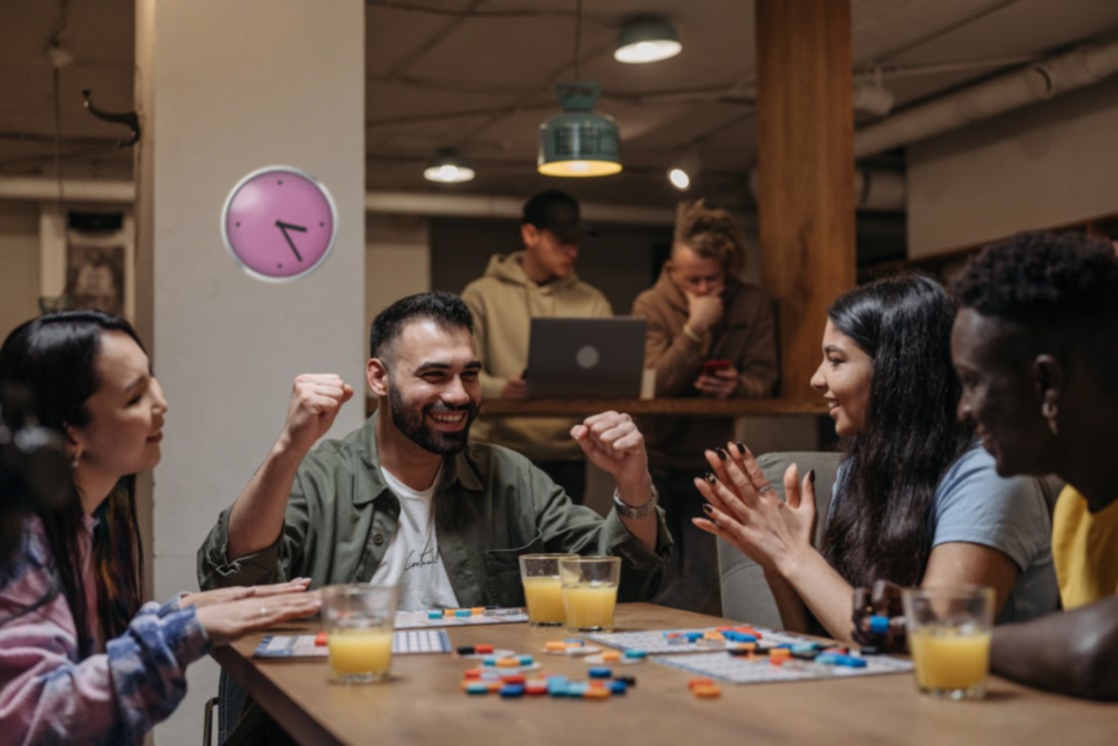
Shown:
3h25
